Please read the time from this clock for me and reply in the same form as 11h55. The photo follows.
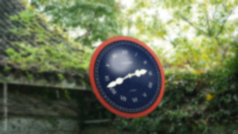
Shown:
2h42
